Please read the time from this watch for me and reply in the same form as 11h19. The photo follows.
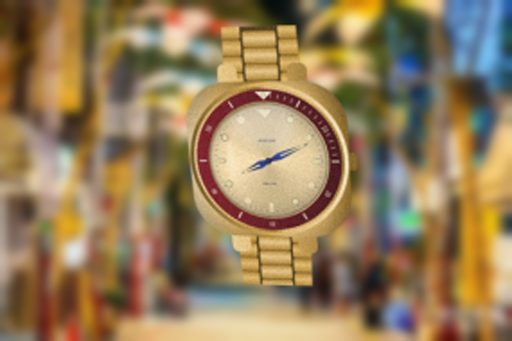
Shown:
8h11
